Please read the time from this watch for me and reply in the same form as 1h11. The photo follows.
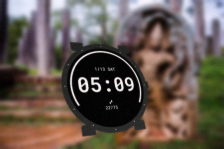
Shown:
5h09
